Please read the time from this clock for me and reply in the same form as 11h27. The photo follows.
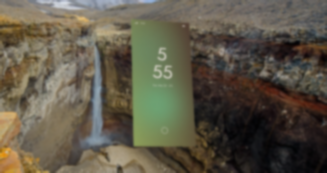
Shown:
5h55
